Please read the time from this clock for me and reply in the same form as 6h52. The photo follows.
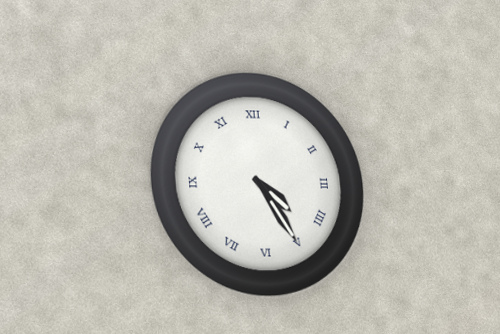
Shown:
4h25
